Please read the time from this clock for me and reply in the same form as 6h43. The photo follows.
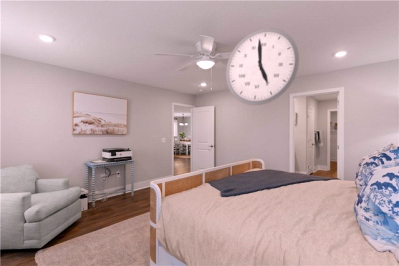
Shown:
4h58
